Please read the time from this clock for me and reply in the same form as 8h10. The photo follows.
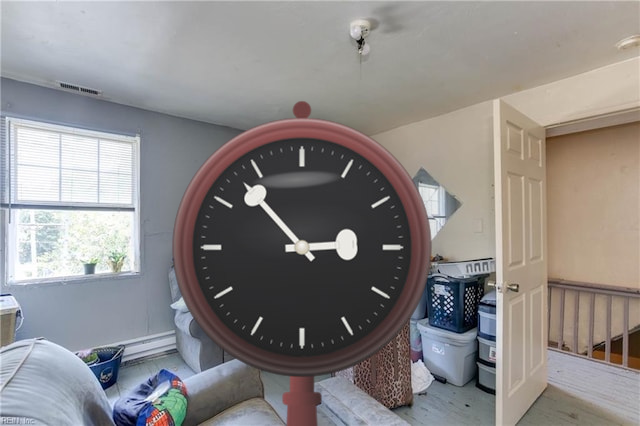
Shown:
2h53
